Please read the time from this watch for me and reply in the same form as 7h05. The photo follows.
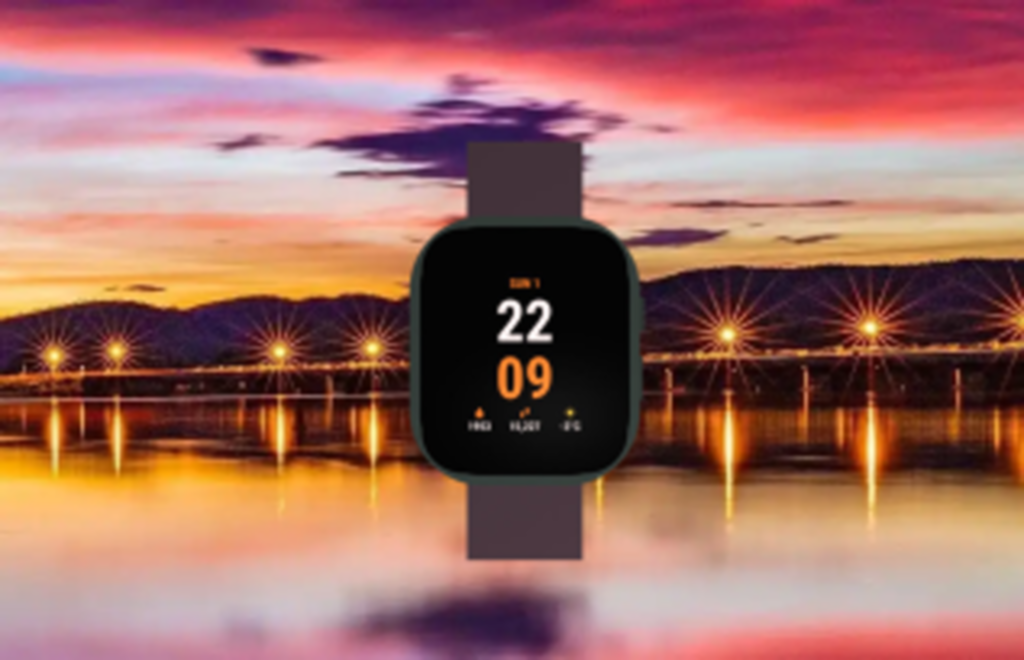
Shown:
22h09
